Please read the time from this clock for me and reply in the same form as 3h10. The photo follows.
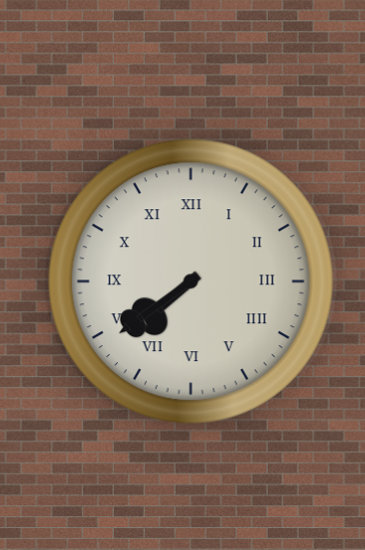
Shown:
7h39
